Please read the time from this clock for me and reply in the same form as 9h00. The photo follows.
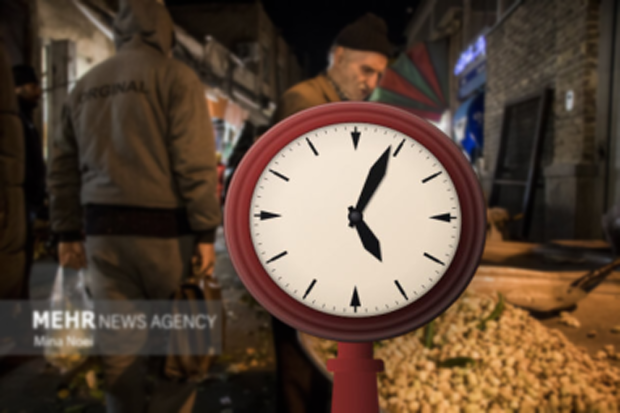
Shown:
5h04
